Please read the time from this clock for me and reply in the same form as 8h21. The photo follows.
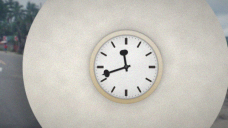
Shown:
11h42
